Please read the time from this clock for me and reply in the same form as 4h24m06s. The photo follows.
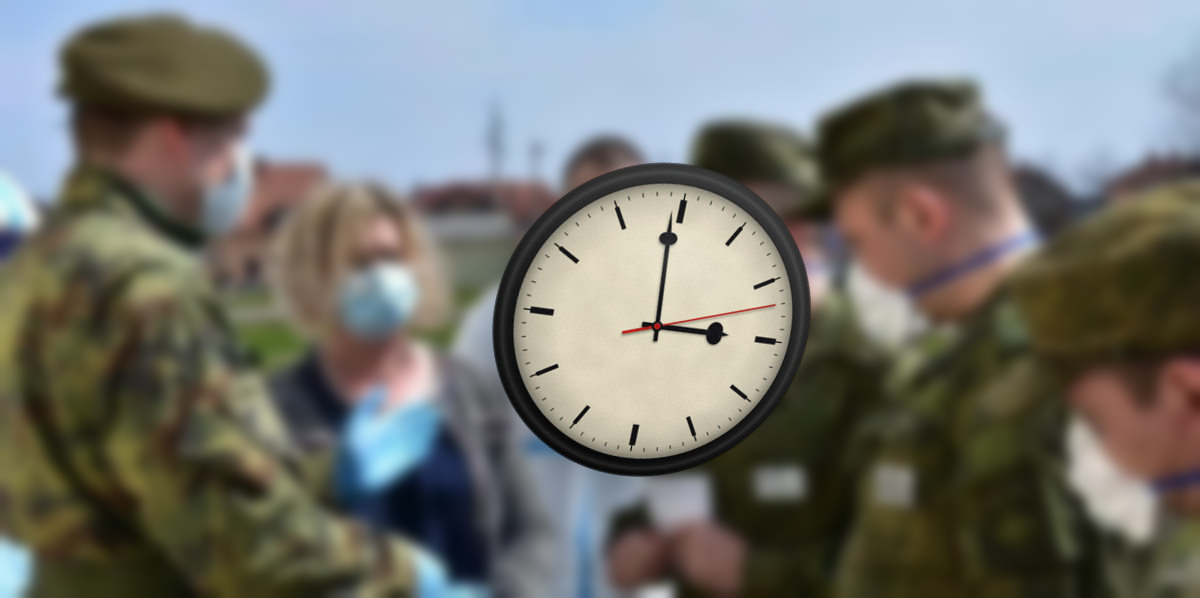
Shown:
2h59m12s
